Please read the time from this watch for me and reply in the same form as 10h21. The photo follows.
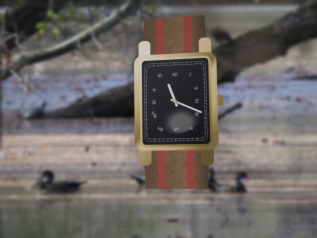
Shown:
11h19
